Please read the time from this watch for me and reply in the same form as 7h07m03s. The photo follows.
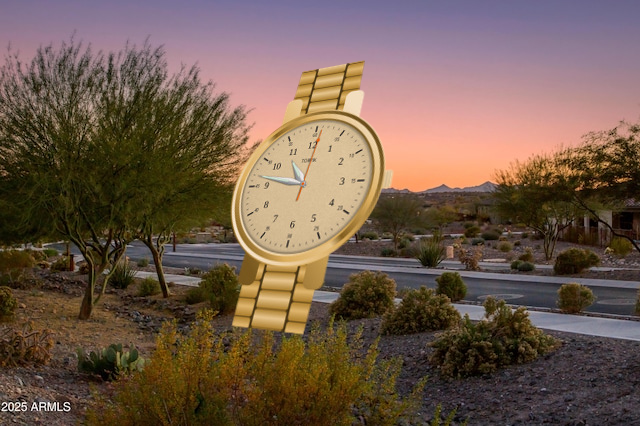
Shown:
10h47m01s
